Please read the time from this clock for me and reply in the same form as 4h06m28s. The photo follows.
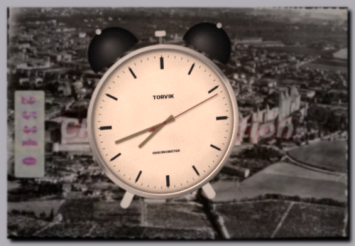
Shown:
7h42m11s
